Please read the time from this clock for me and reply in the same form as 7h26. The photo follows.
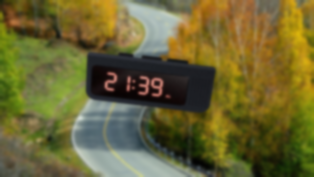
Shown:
21h39
